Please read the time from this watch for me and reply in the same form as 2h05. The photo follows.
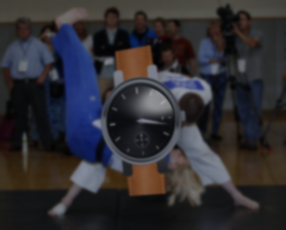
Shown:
3h17
